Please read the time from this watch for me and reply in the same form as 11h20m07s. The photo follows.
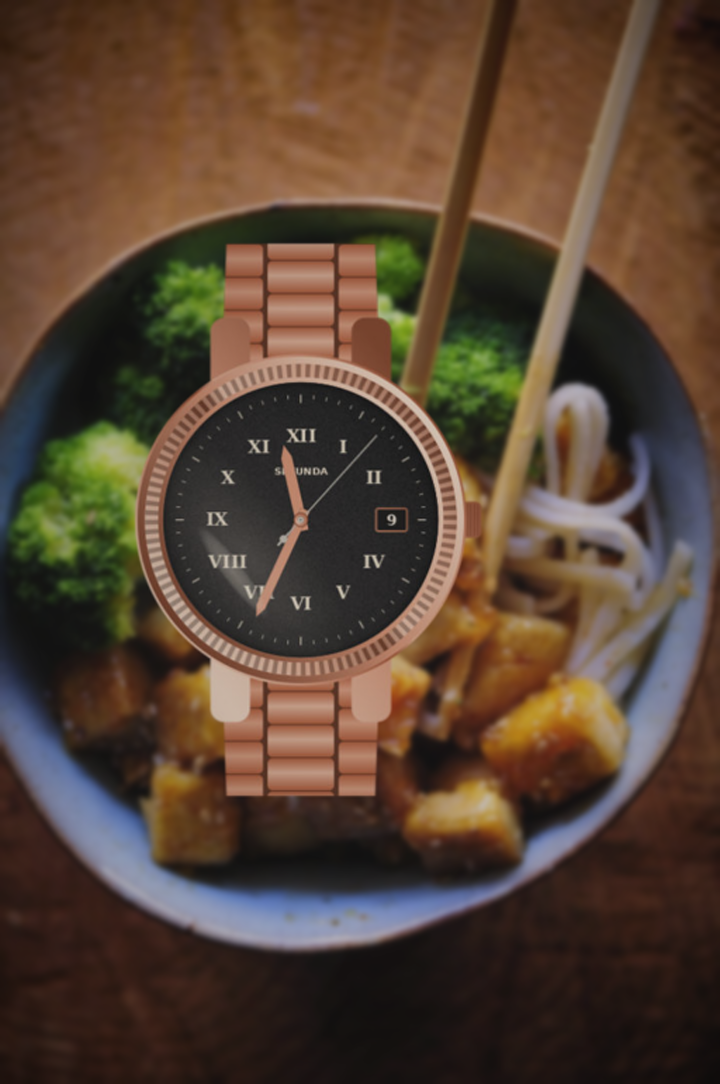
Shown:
11h34m07s
